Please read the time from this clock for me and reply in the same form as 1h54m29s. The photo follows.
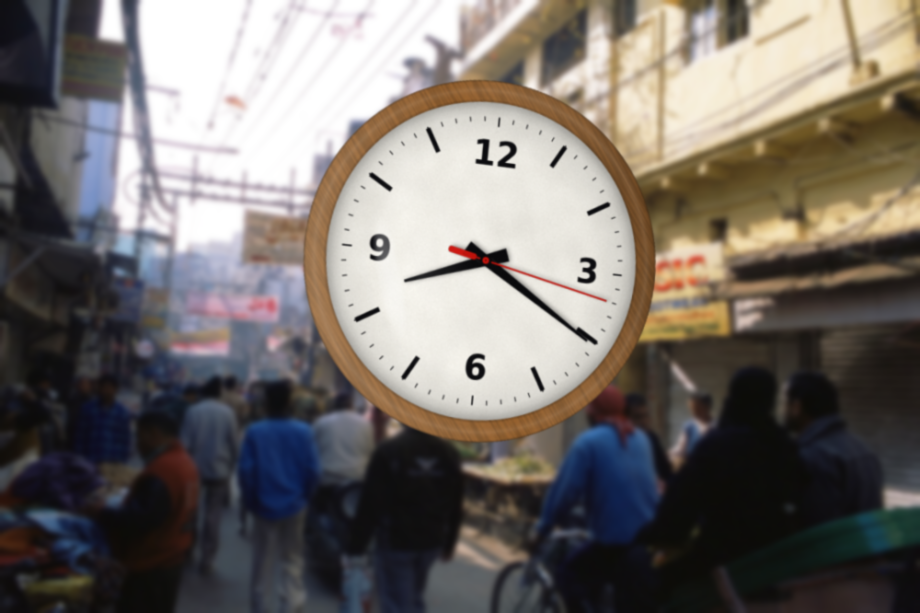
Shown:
8h20m17s
